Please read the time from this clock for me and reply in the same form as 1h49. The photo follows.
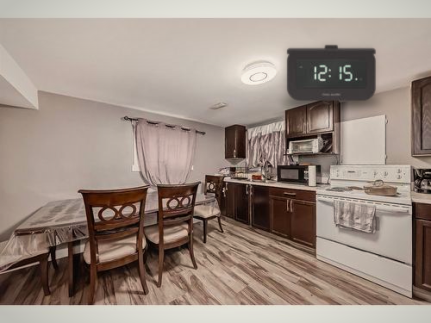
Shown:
12h15
